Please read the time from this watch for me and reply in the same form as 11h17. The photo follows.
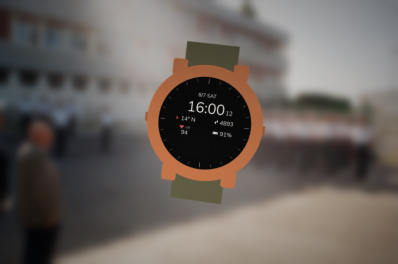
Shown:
16h00
